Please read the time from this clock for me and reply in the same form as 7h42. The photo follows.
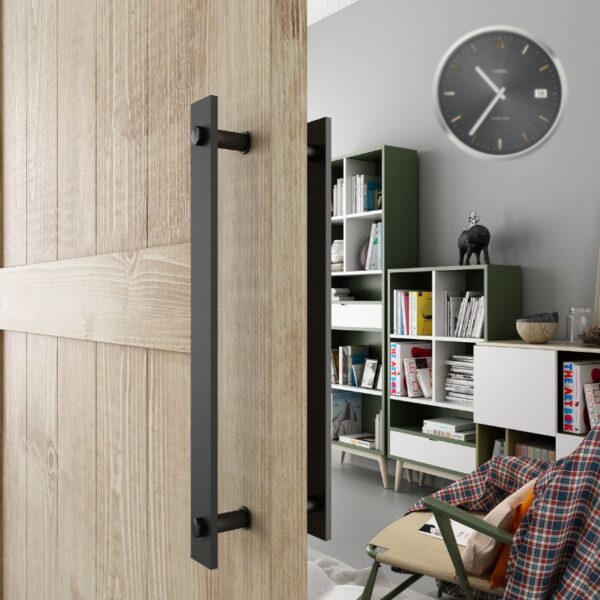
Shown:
10h36
